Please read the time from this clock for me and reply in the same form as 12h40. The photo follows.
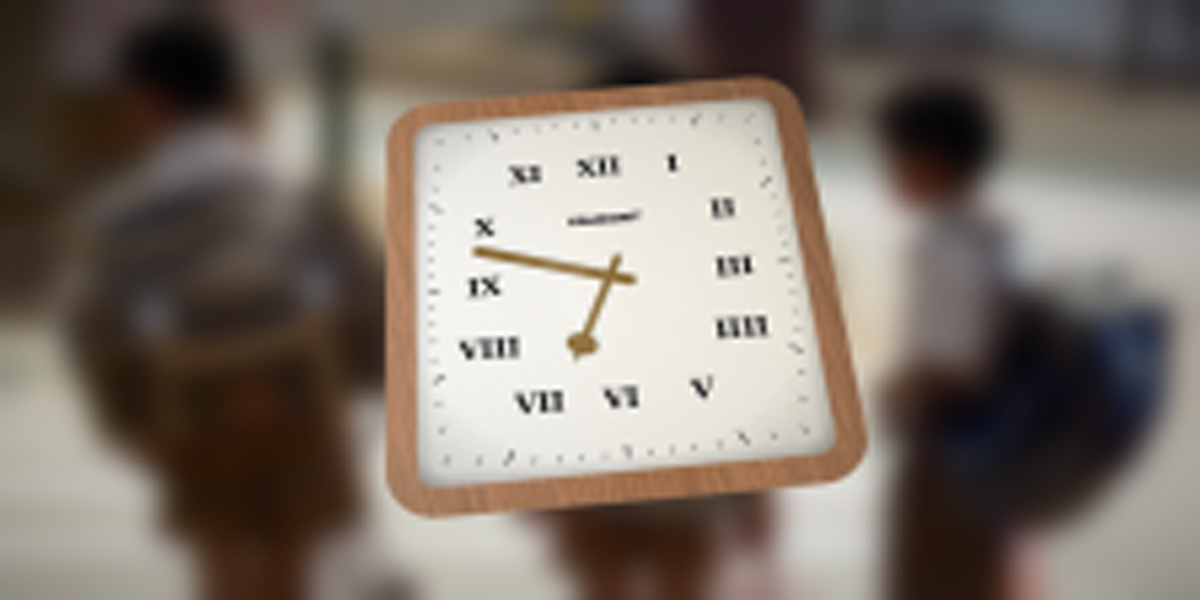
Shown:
6h48
